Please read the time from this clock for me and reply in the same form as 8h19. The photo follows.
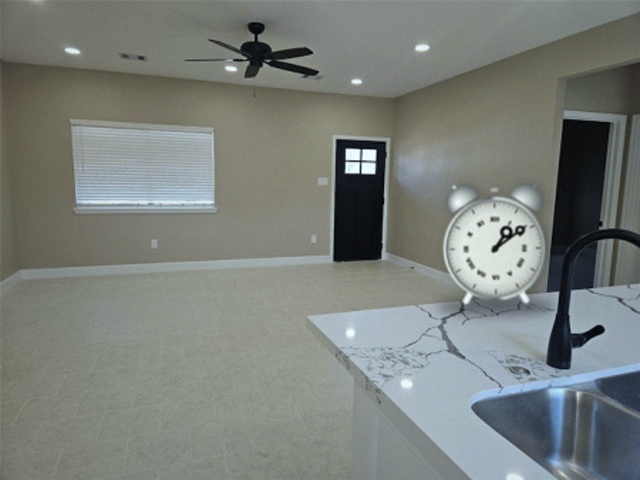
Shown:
1h09
